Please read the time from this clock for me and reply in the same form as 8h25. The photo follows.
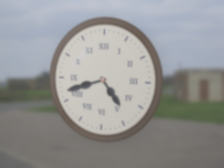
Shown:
4h42
